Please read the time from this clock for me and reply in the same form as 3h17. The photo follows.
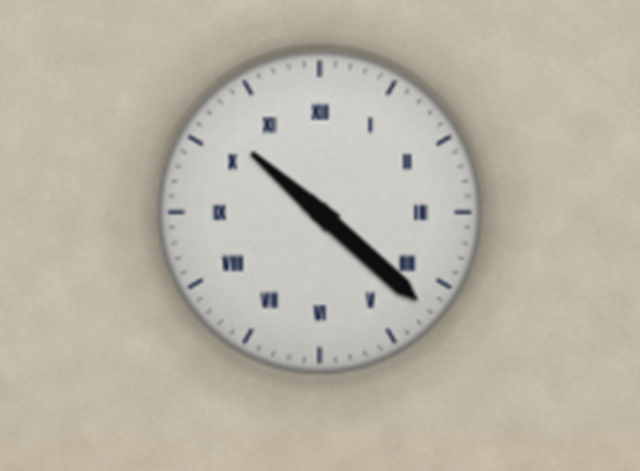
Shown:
10h22
